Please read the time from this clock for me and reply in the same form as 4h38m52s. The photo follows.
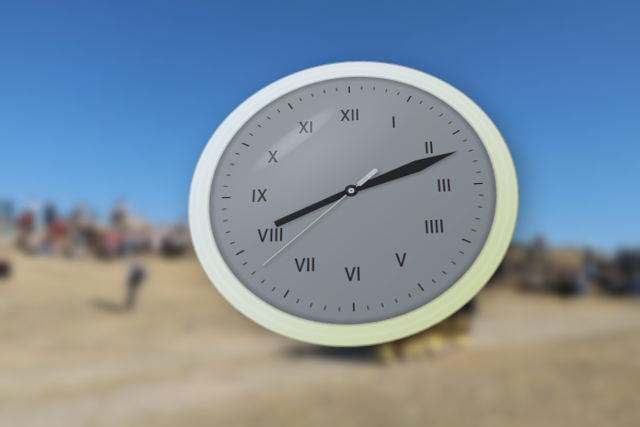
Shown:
8h11m38s
